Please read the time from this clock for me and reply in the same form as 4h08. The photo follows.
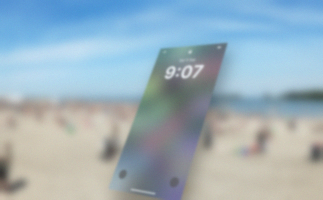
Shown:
9h07
